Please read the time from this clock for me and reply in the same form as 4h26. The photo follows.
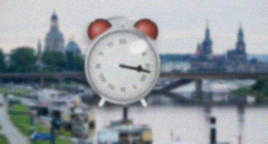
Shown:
3h17
